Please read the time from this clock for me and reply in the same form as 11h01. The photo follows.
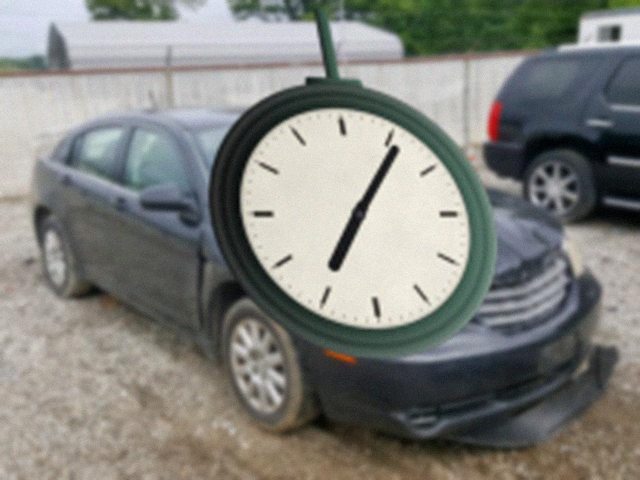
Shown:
7h06
